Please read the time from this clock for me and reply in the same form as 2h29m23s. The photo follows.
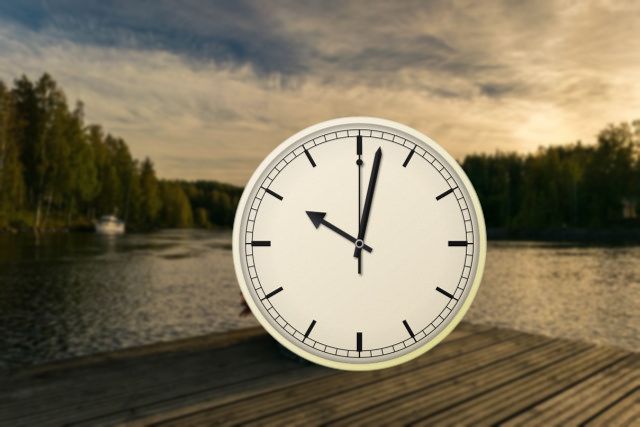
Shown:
10h02m00s
